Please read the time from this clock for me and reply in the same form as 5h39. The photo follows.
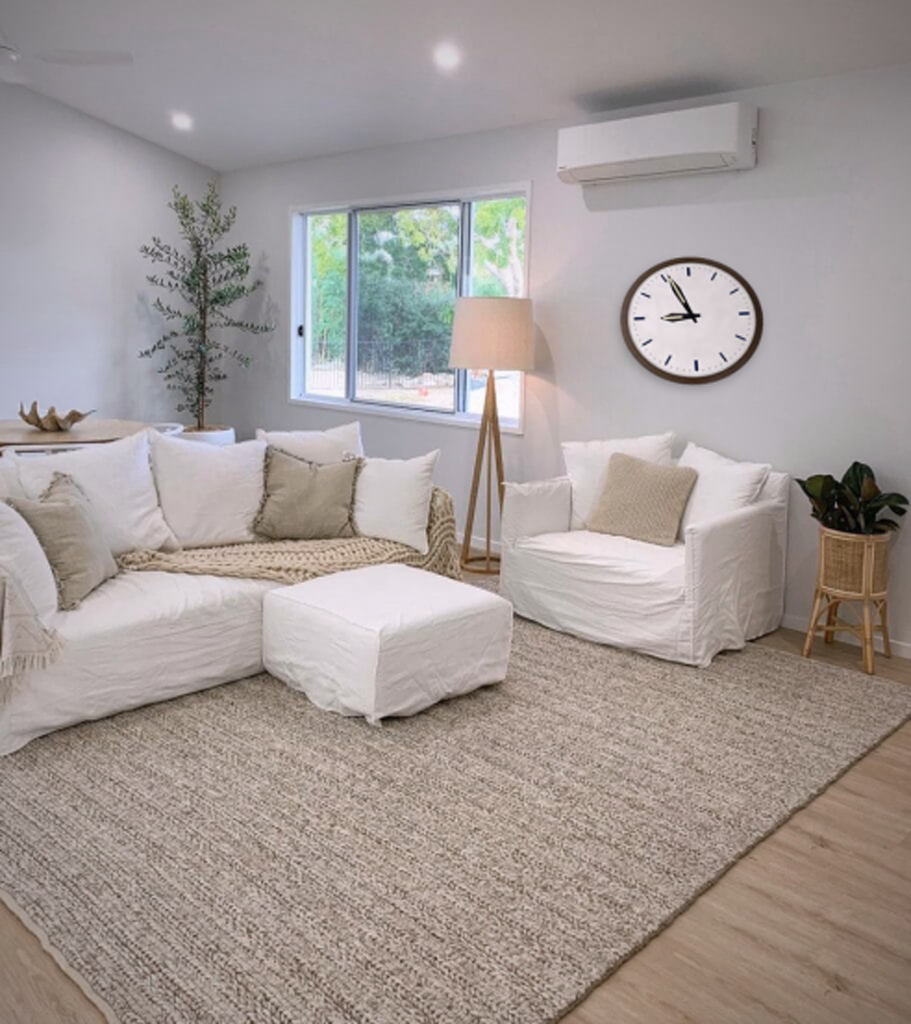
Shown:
8h56
